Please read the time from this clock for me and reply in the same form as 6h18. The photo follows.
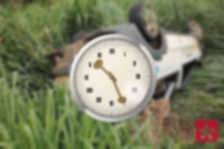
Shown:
10h26
